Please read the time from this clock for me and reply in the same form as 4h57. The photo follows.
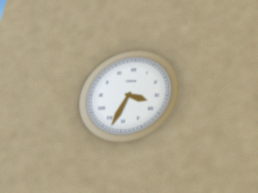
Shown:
3h33
